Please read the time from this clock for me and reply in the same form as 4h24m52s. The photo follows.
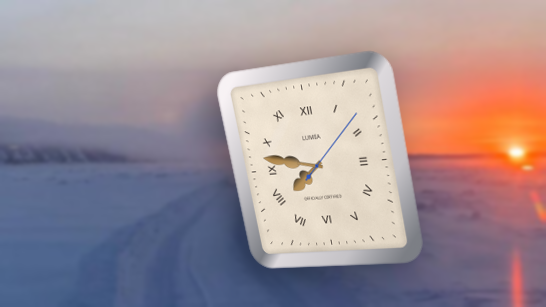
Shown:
7h47m08s
